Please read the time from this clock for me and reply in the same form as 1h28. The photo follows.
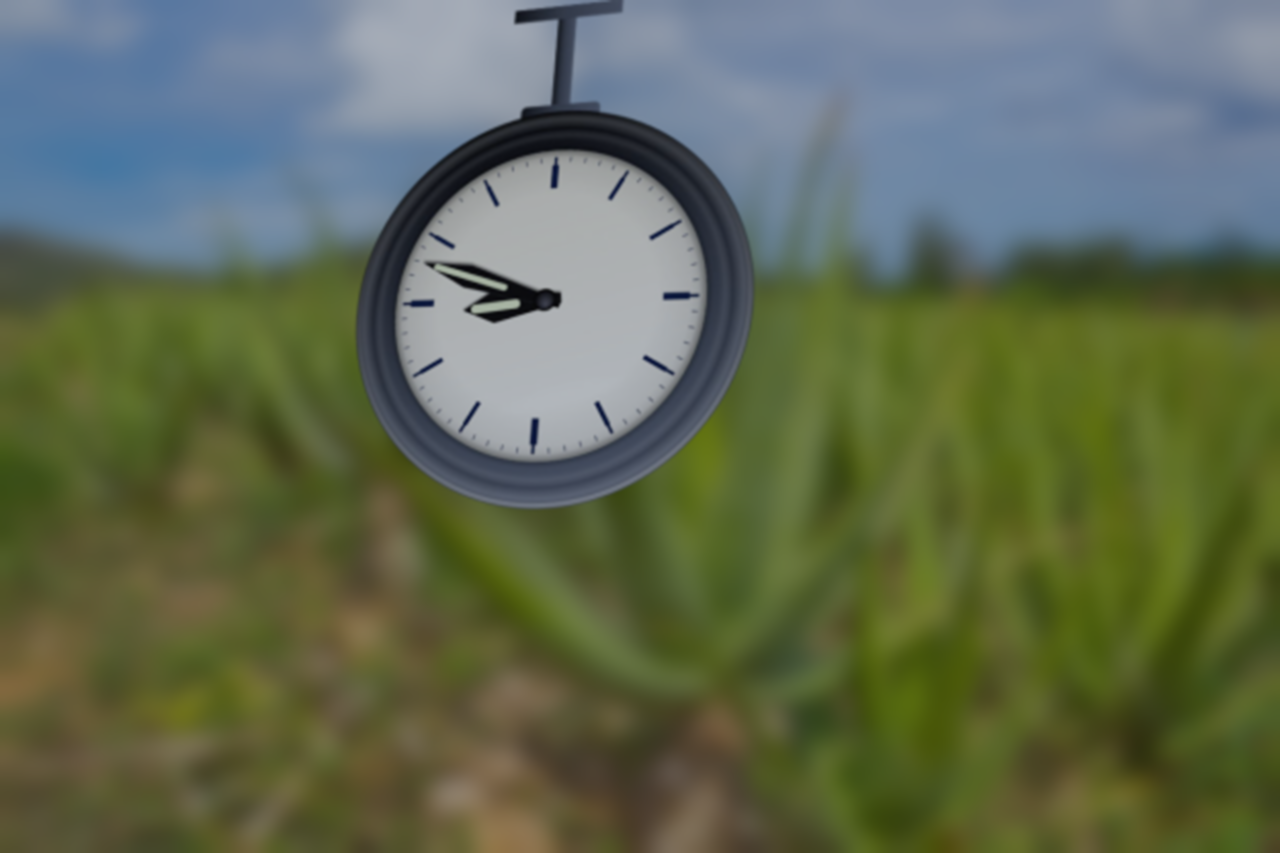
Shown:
8h48
